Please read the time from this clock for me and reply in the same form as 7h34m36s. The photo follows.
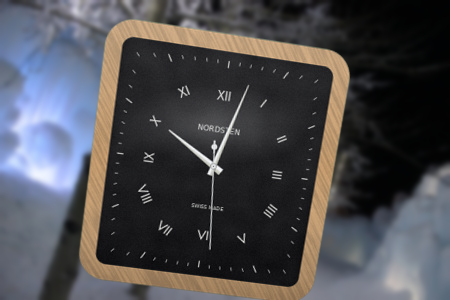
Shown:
10h02m29s
